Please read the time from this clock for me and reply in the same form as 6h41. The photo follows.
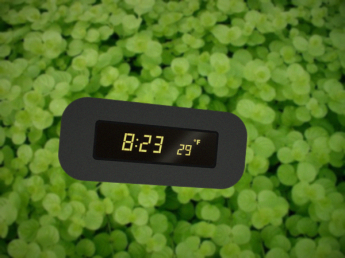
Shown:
8h23
